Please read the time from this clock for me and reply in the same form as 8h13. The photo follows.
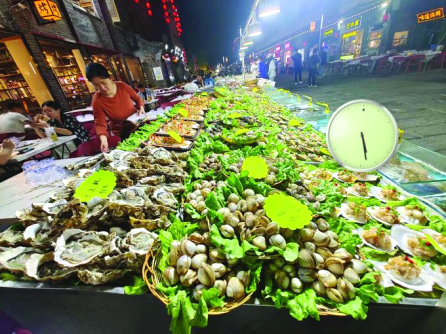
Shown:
5h28
